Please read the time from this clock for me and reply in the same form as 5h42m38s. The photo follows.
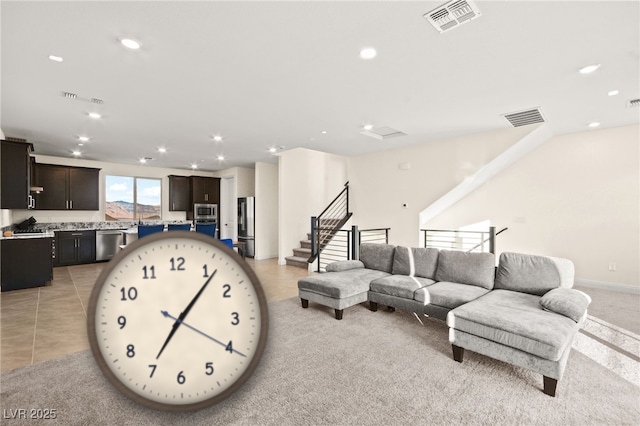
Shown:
7h06m20s
